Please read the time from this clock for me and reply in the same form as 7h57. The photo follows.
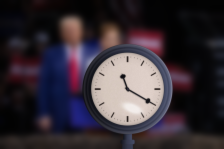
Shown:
11h20
